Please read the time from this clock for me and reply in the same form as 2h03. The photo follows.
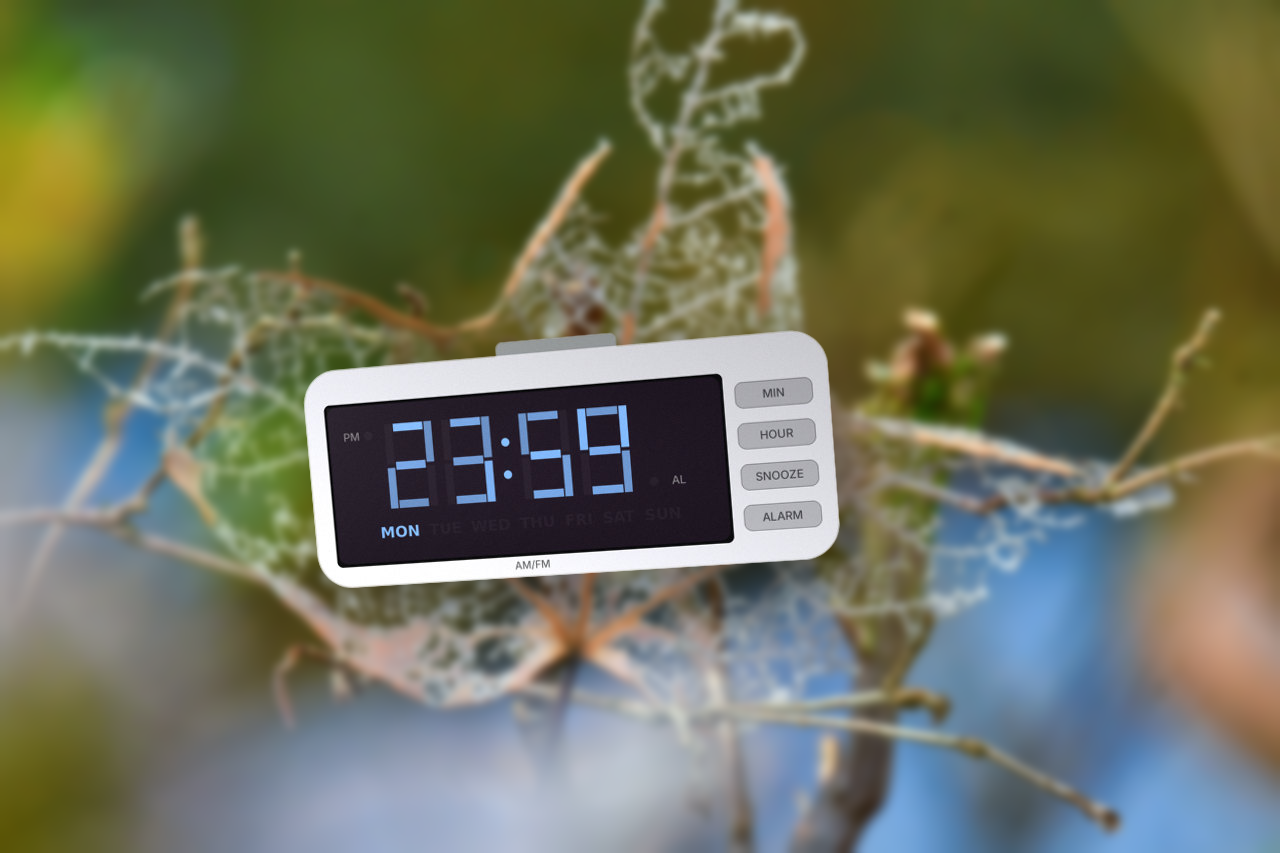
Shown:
23h59
